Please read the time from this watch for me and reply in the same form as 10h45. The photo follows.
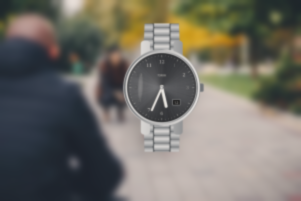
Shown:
5h34
